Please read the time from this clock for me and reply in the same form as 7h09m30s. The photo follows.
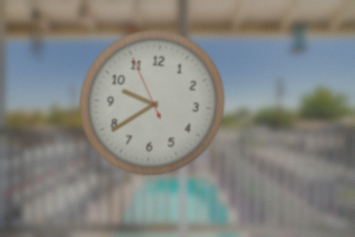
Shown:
9h38m55s
